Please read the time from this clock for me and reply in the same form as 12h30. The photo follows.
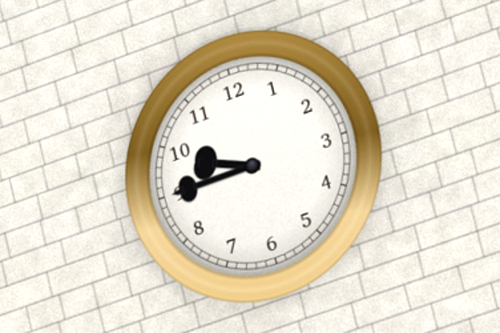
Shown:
9h45
